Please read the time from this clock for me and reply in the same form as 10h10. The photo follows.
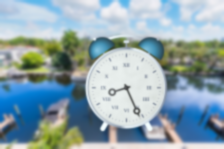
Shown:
8h26
